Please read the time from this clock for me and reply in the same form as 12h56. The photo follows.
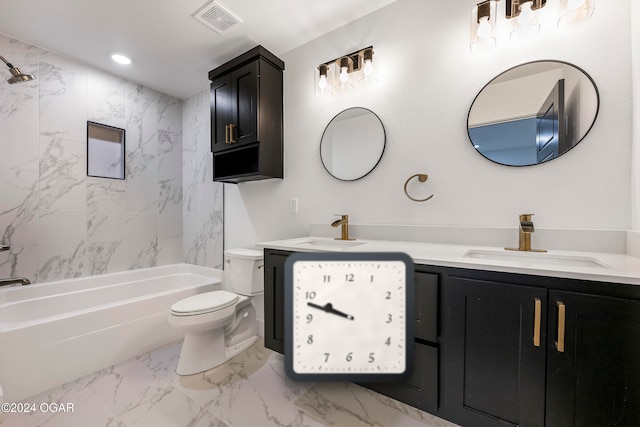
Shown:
9h48
